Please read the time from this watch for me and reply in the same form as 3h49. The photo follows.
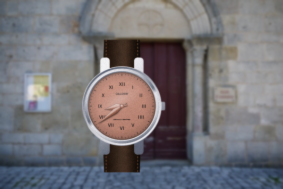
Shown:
8h39
